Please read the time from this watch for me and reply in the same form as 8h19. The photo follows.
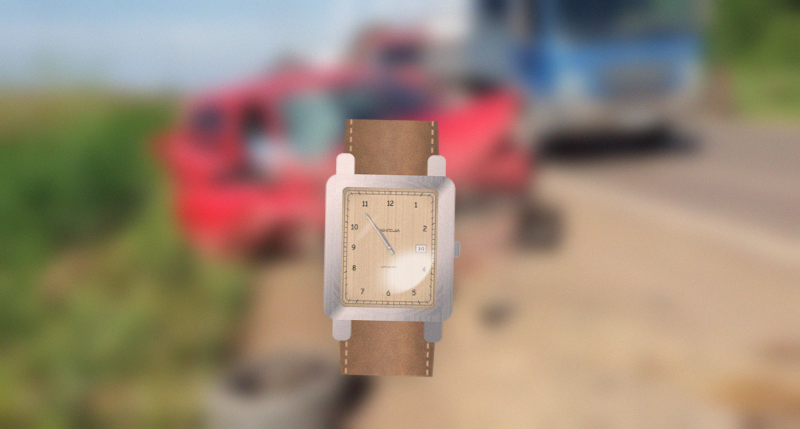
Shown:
10h54
